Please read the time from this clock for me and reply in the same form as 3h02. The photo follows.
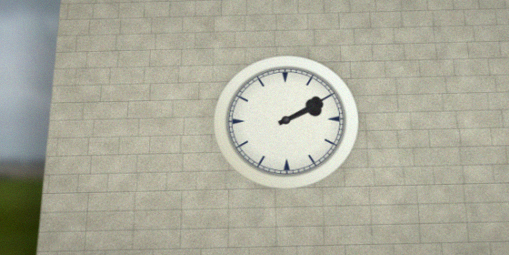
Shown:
2h10
